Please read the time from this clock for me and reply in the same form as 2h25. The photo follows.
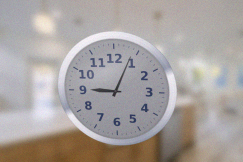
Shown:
9h04
